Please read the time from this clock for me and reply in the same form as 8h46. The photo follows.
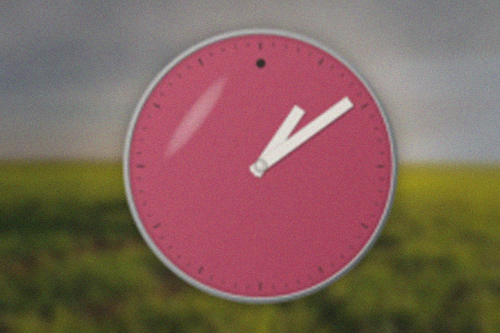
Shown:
1h09
